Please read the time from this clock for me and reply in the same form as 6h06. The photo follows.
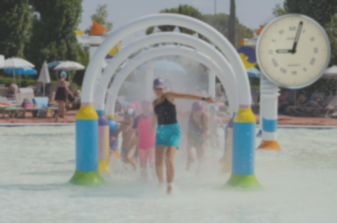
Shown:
9h03
